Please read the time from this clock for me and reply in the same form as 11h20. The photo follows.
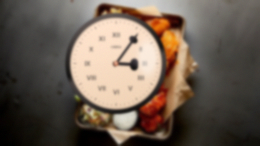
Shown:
3h06
